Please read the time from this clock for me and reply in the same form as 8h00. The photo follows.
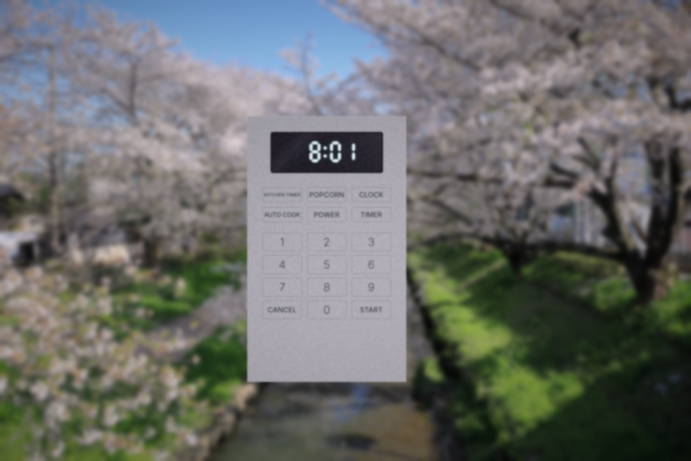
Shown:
8h01
